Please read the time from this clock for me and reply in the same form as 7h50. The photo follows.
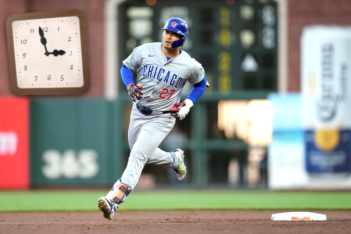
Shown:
2h58
